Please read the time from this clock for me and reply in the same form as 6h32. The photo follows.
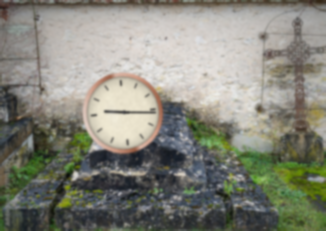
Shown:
9h16
